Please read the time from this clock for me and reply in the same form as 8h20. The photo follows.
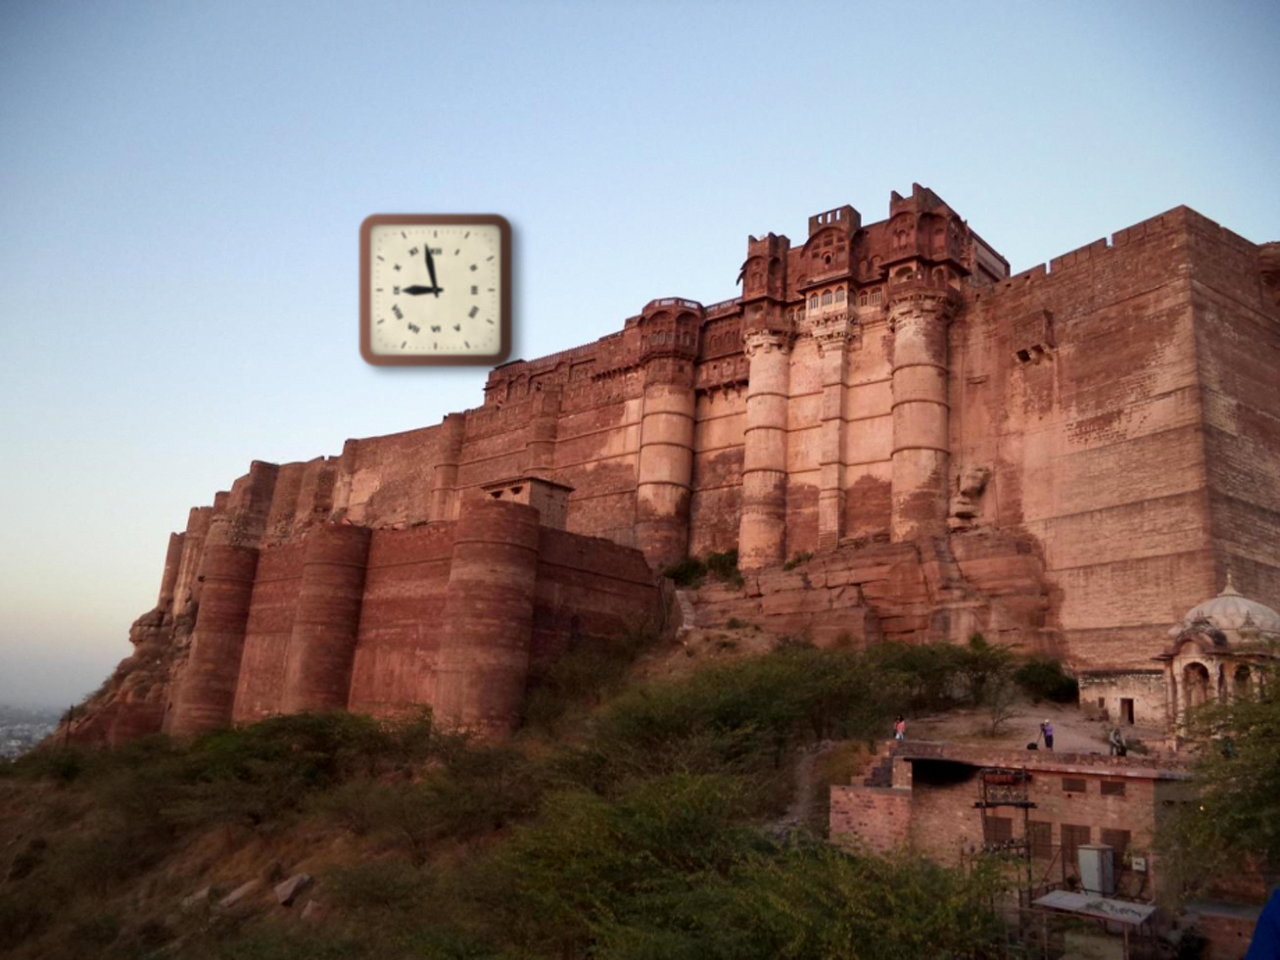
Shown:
8h58
